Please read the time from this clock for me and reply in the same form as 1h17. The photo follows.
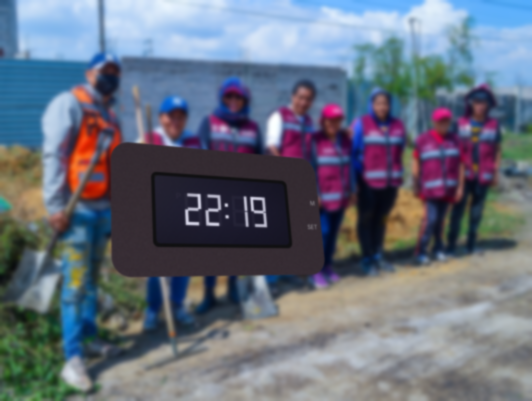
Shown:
22h19
